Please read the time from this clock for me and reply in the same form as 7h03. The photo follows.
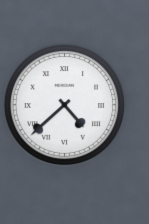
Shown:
4h38
